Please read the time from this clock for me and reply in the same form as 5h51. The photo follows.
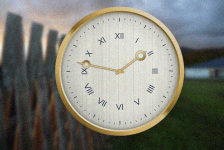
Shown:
1h47
